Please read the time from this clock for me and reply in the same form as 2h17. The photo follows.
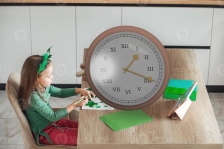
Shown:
1h19
